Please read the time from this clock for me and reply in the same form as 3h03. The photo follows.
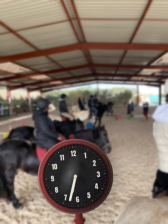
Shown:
6h33
